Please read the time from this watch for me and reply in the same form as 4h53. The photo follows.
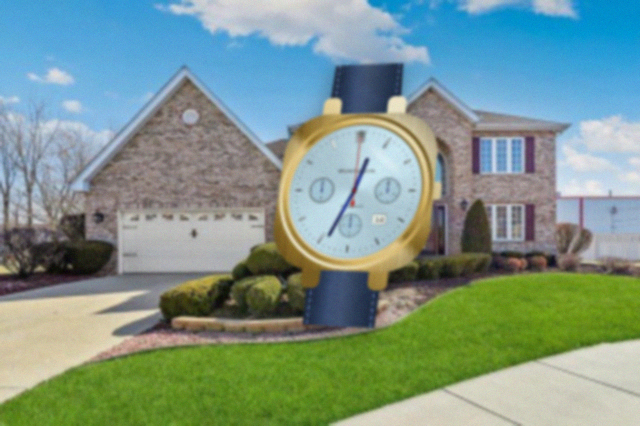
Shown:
12h34
